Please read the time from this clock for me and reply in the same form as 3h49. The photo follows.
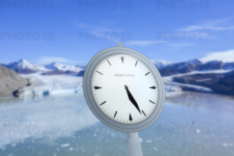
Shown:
5h26
